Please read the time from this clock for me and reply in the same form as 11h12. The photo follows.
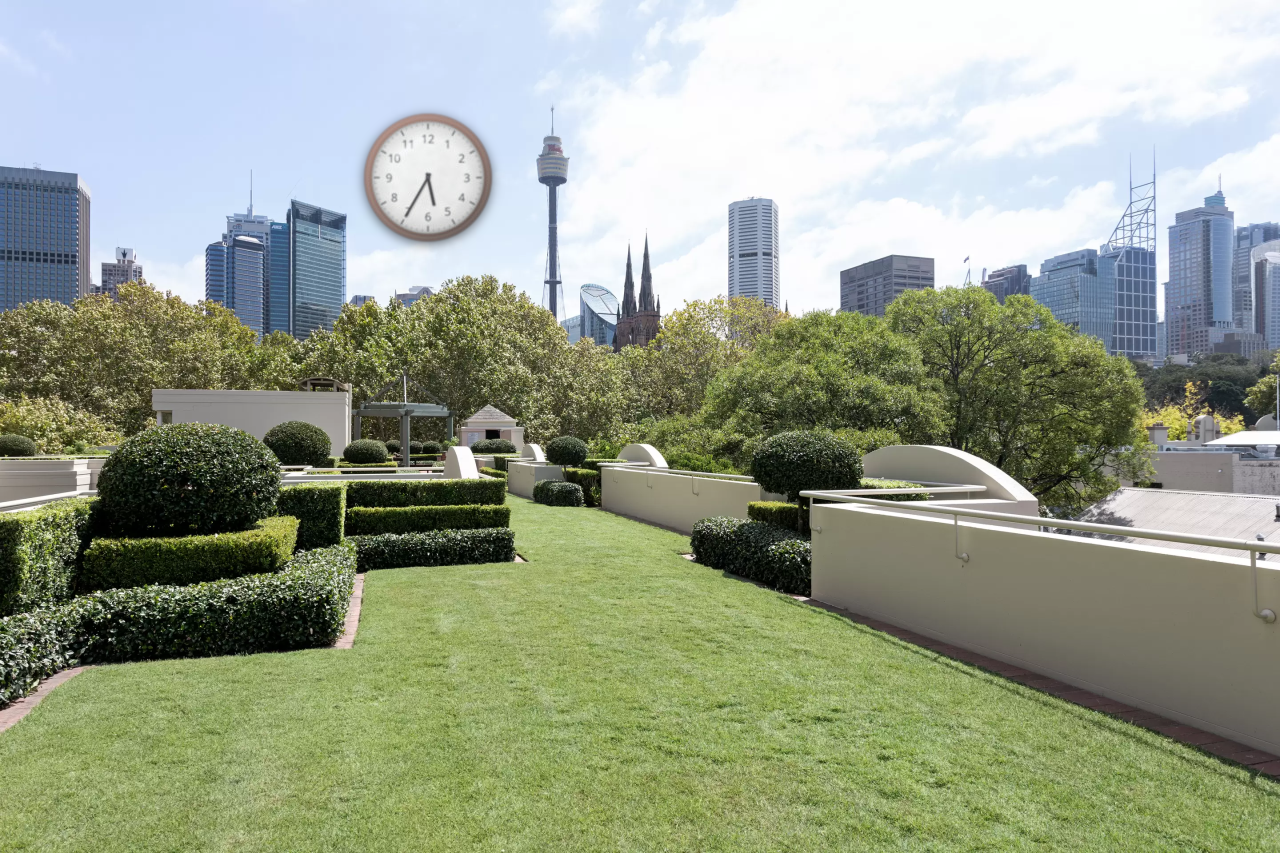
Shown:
5h35
